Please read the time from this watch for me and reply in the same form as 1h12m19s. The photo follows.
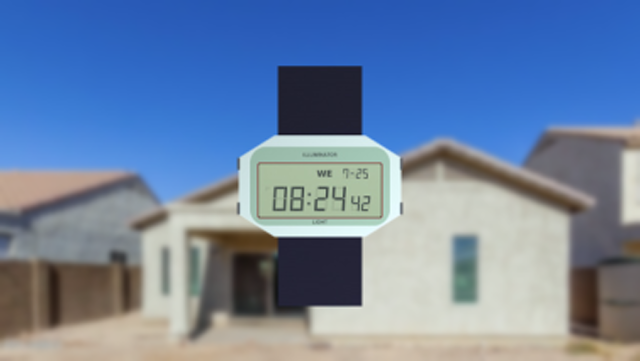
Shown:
8h24m42s
